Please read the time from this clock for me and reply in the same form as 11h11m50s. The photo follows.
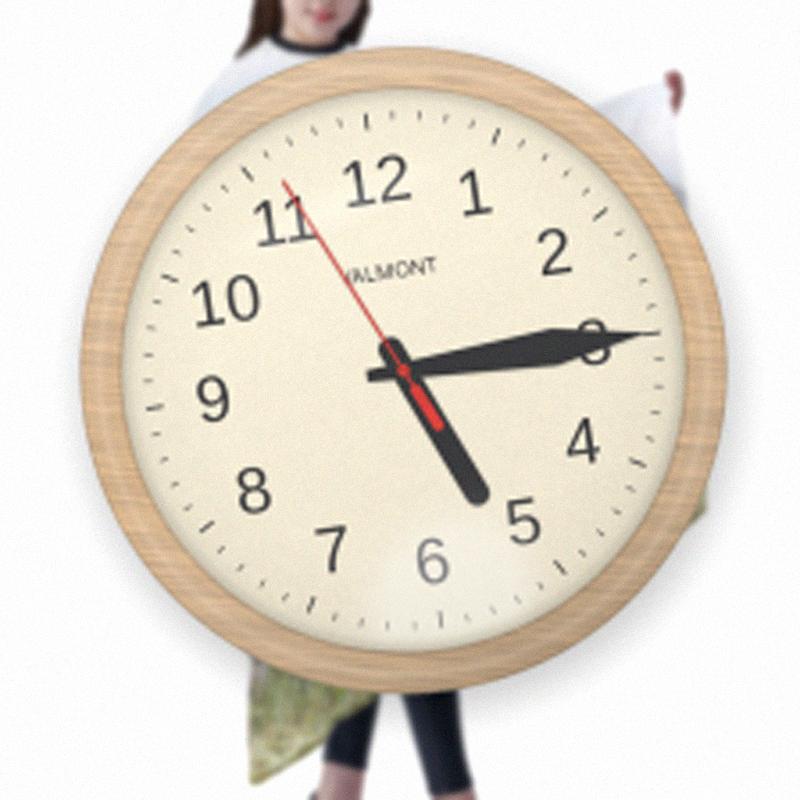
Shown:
5h14m56s
